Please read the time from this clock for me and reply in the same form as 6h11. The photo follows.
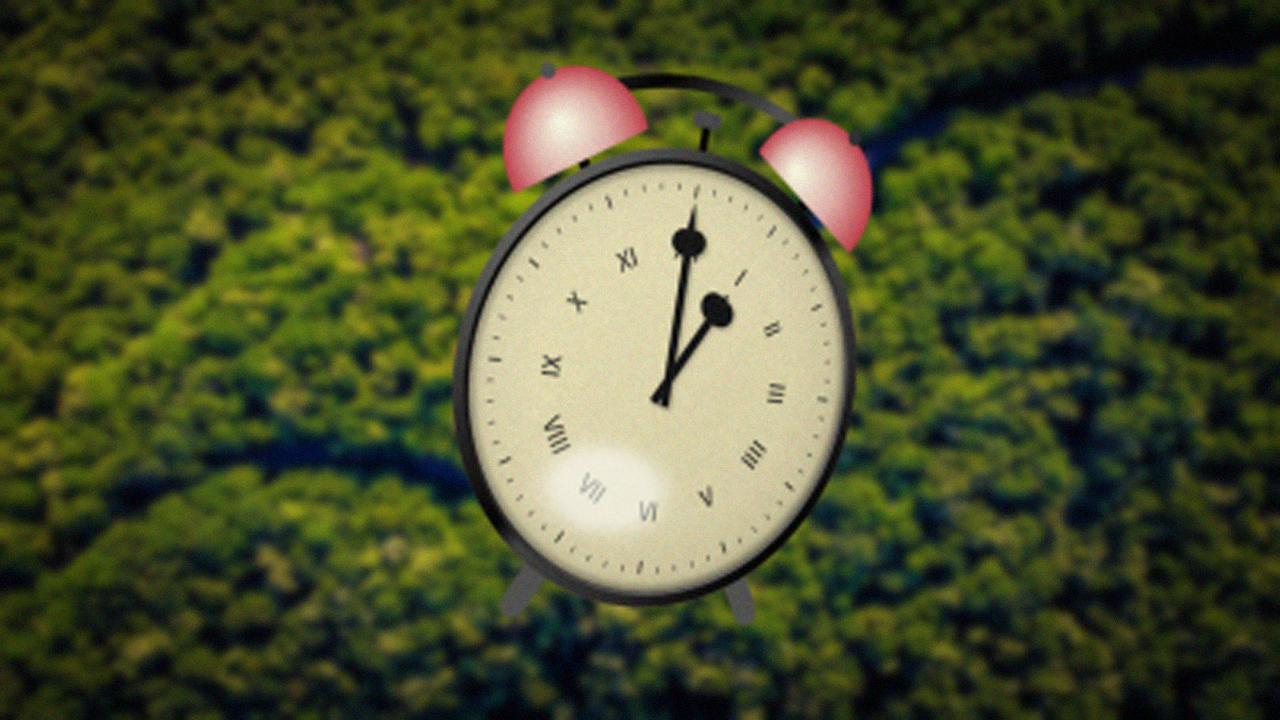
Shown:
1h00
